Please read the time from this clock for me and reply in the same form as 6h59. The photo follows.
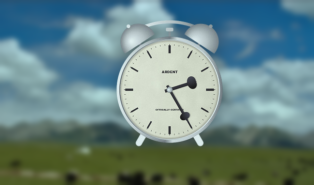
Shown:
2h25
